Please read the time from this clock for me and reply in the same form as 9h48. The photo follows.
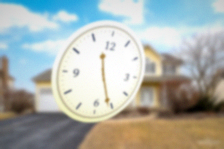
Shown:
11h26
